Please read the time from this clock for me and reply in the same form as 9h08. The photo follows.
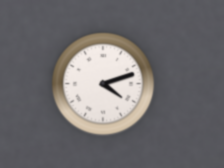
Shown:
4h12
